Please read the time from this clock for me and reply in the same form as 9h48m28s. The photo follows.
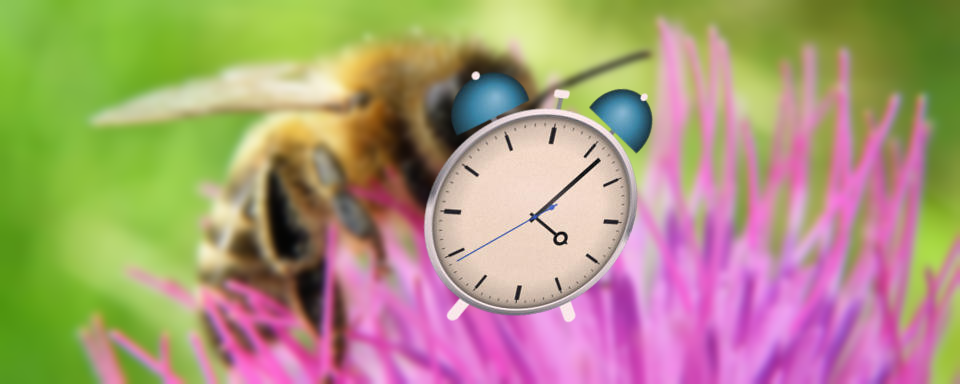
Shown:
4h06m39s
